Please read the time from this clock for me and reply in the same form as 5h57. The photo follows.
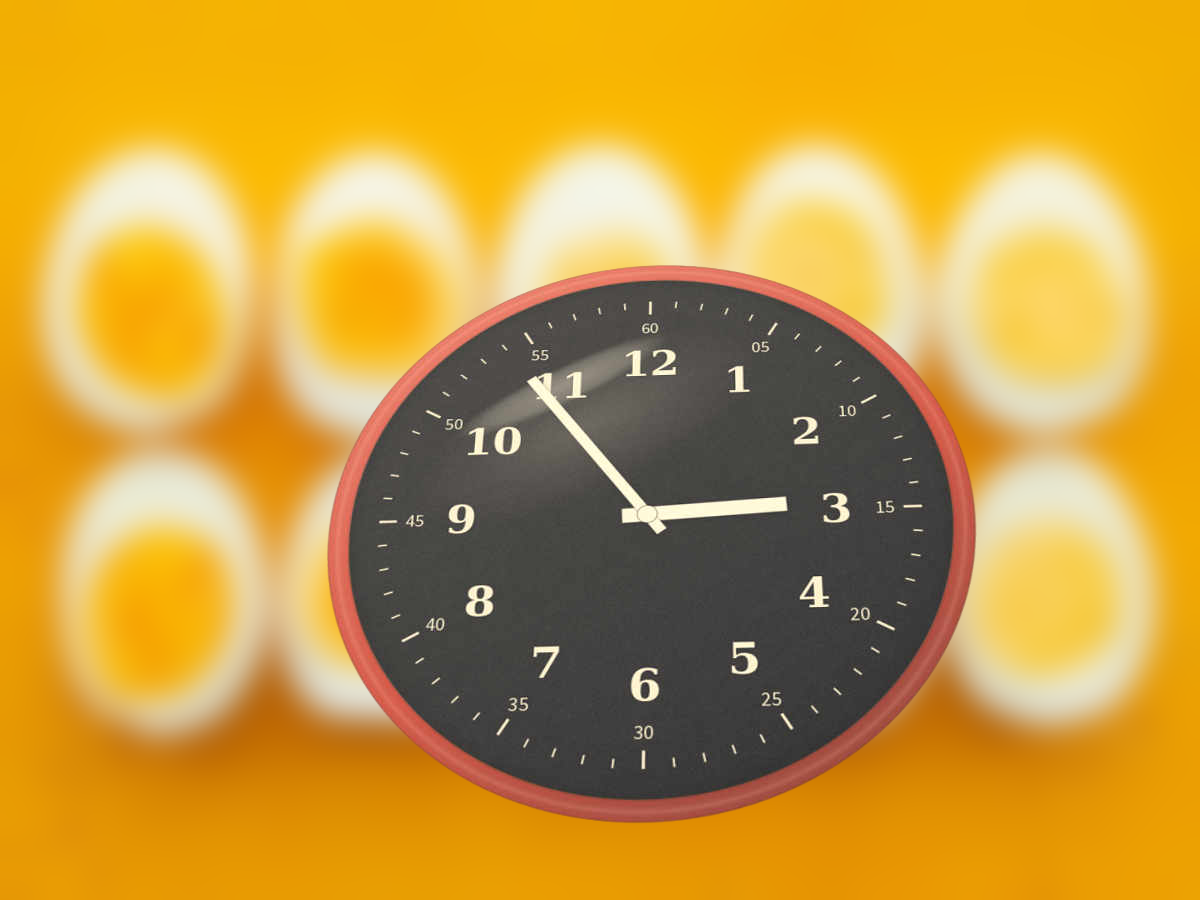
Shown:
2h54
